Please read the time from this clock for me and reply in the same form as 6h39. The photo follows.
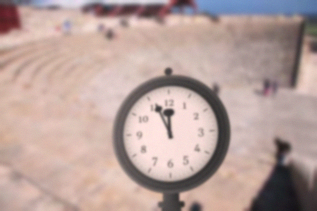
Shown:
11h56
